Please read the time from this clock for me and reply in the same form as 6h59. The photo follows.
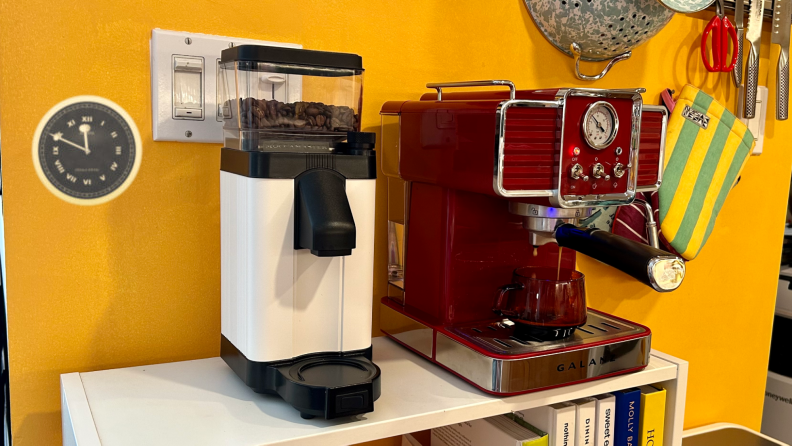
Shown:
11h49
